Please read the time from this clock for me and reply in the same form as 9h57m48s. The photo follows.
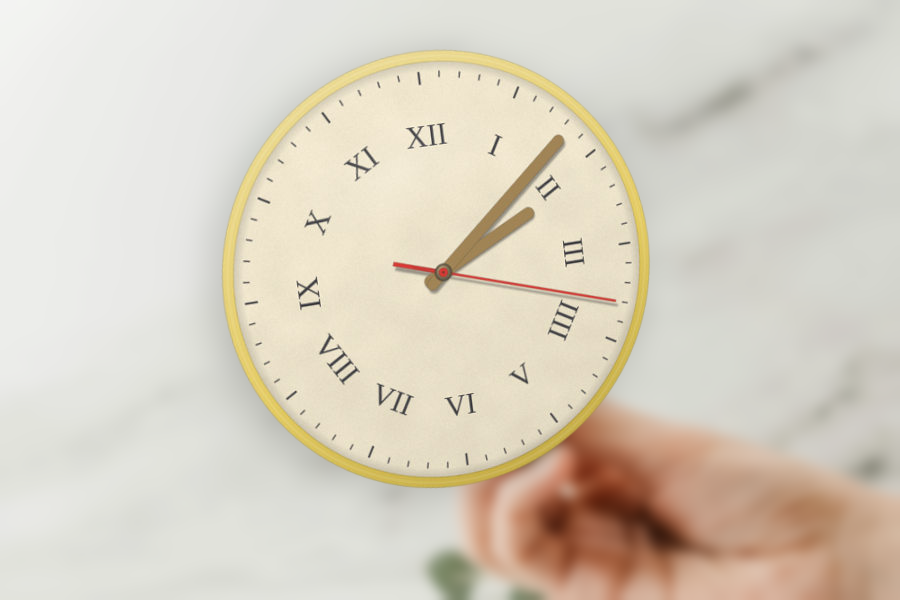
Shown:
2h08m18s
